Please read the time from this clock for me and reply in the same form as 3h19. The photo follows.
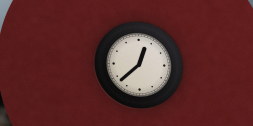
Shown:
12h38
